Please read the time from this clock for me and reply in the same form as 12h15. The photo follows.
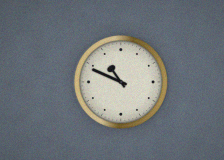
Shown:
10h49
